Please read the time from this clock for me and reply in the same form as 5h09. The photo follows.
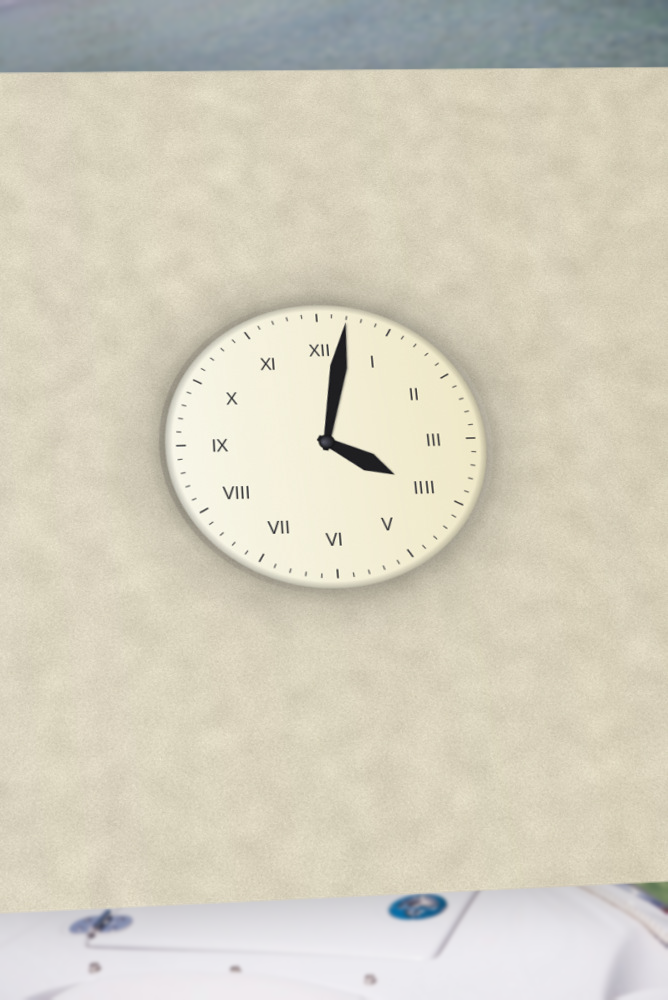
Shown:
4h02
